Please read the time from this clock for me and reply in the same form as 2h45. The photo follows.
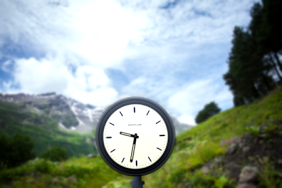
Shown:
9h32
